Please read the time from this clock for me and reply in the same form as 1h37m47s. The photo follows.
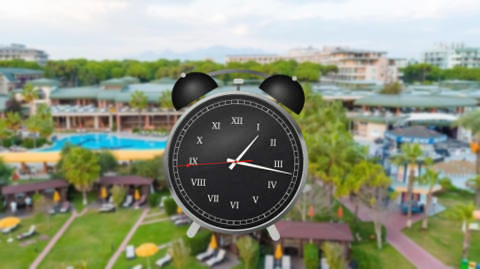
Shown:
1h16m44s
